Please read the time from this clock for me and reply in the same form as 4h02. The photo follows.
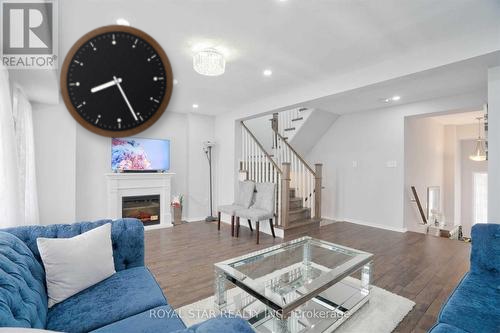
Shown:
8h26
